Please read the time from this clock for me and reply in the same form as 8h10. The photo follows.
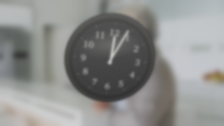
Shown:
12h04
